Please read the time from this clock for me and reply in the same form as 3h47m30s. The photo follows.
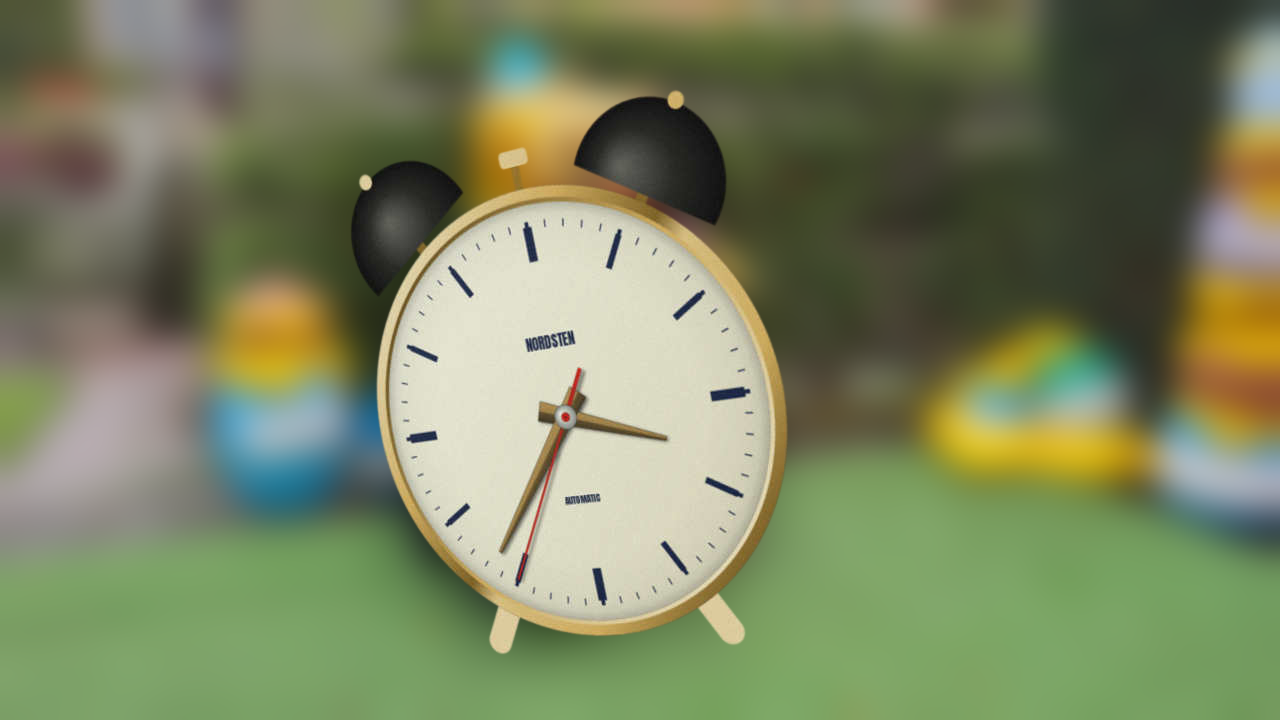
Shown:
3h36m35s
